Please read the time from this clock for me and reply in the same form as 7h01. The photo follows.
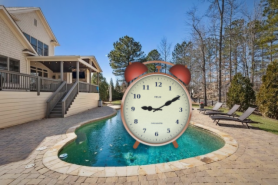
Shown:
9h10
